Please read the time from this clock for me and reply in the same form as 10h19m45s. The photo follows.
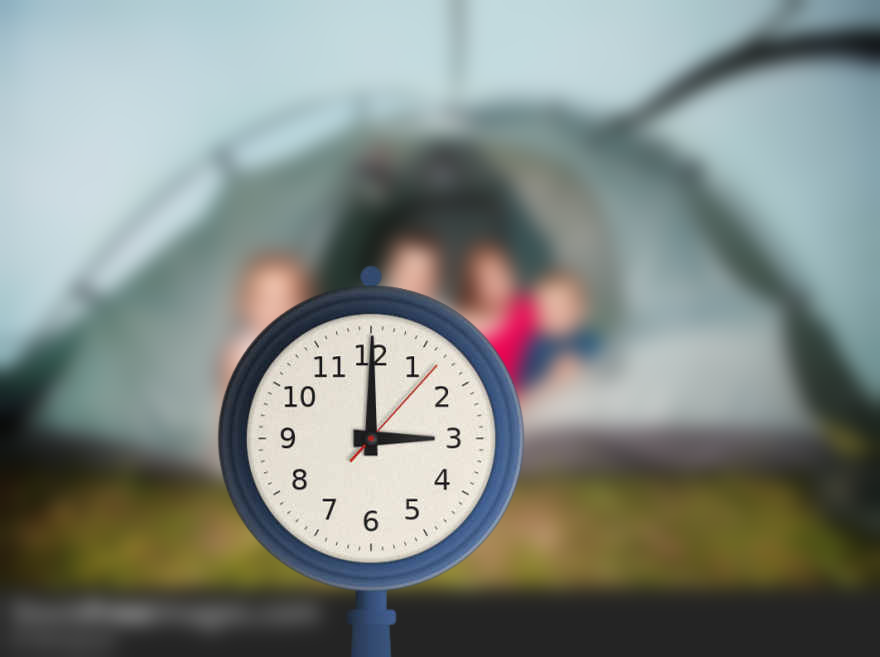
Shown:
3h00m07s
